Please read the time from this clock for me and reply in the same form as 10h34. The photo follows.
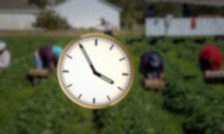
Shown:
3h55
